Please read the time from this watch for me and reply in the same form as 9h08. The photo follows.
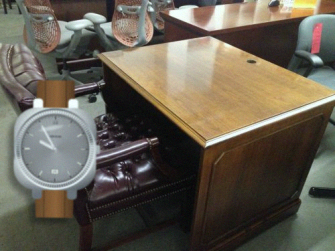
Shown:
9h55
